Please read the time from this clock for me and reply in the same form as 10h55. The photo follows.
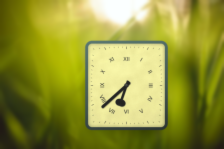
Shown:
6h38
